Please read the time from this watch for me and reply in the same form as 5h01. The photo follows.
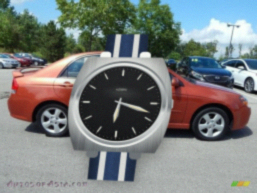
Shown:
6h18
